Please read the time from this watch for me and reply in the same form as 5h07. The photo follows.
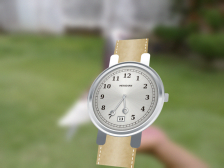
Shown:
5h35
